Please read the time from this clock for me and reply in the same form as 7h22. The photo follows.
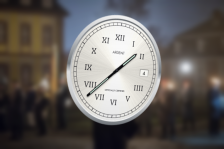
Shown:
1h38
